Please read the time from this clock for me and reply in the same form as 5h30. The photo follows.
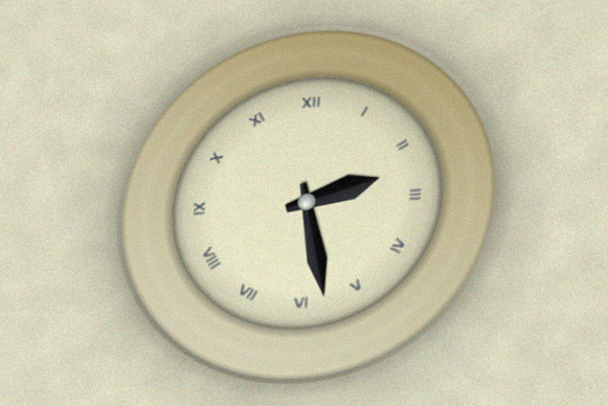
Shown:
2h28
